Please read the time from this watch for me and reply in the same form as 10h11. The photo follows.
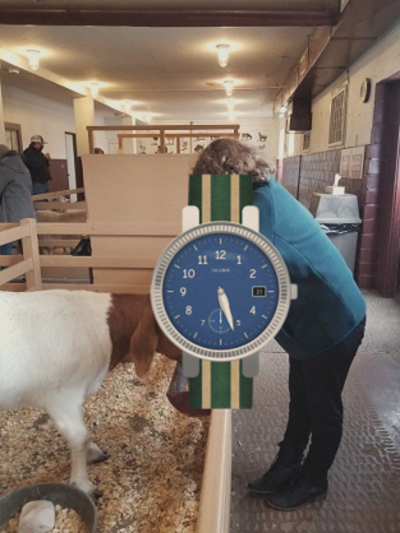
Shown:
5h27
